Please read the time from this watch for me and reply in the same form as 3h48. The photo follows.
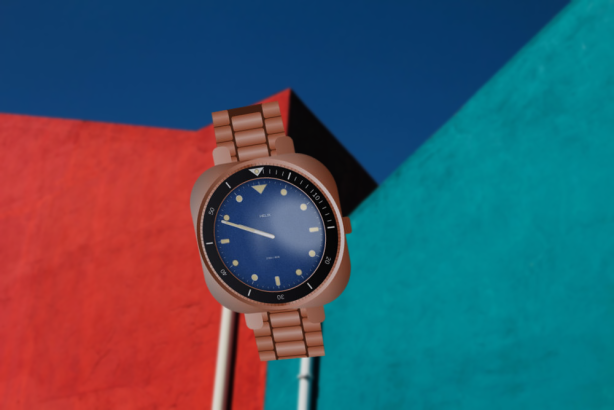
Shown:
9h49
